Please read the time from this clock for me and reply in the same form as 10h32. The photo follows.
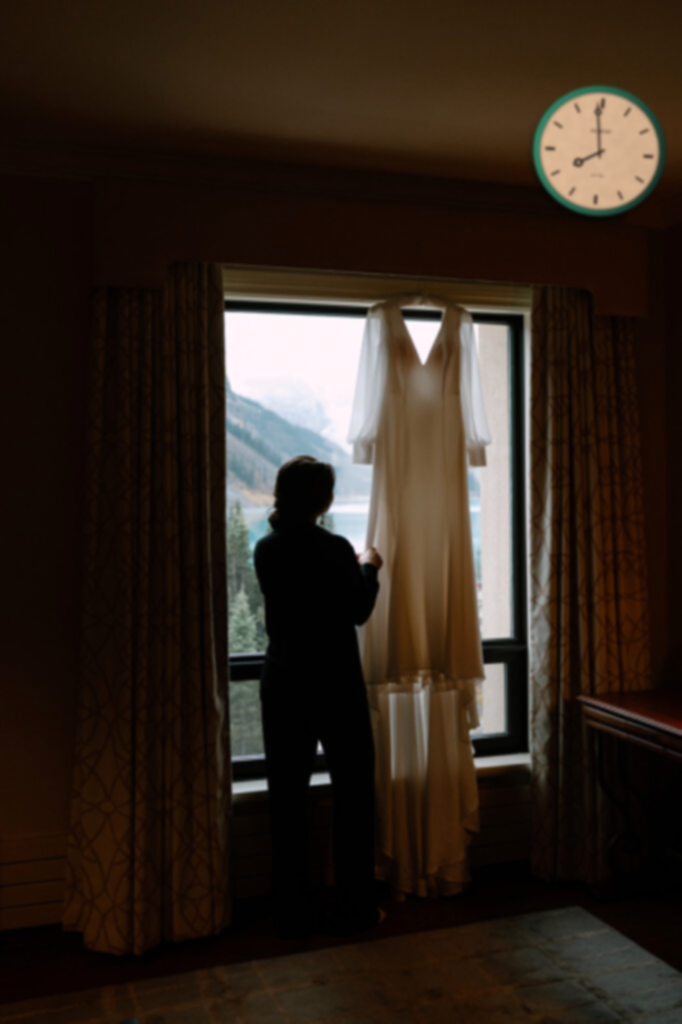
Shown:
7h59
